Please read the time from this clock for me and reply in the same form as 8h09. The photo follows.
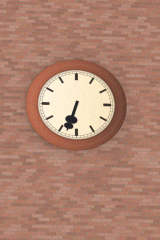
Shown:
6h33
